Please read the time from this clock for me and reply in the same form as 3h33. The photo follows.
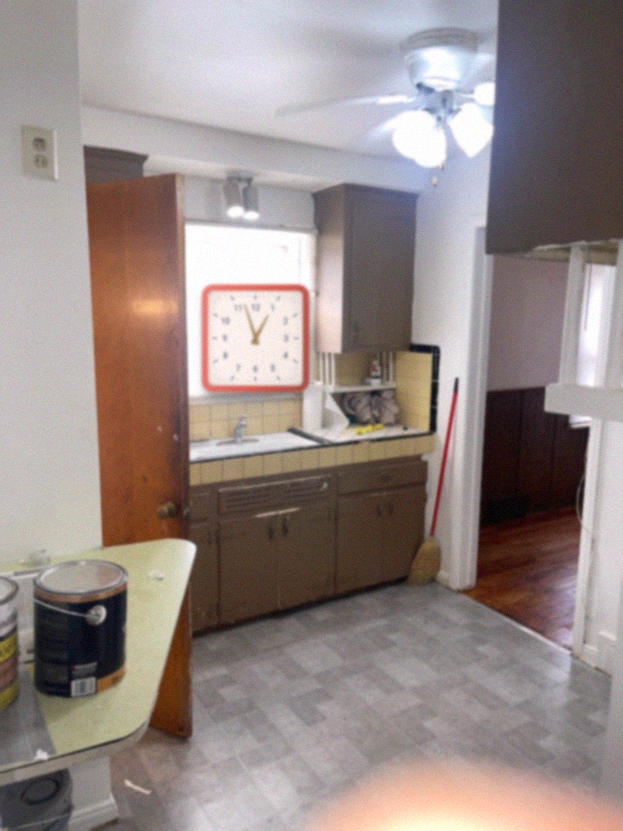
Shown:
12h57
